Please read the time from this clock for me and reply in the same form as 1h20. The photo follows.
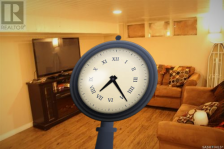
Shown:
7h24
